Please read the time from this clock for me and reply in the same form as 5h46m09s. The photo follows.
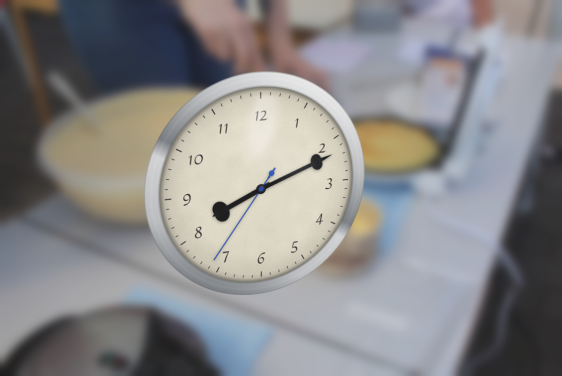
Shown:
8h11m36s
